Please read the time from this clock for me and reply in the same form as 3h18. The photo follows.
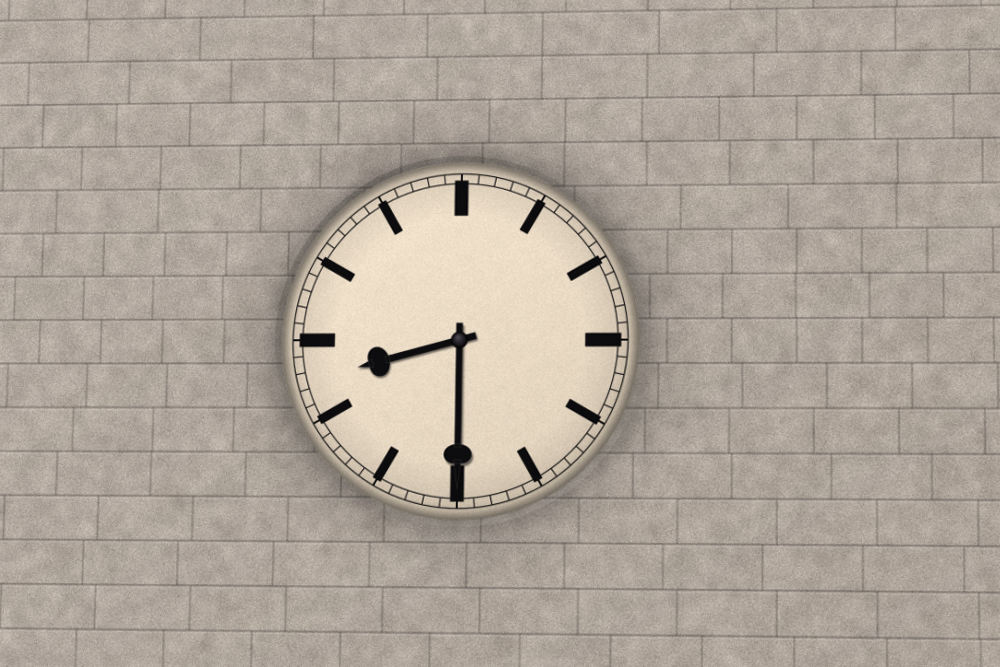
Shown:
8h30
